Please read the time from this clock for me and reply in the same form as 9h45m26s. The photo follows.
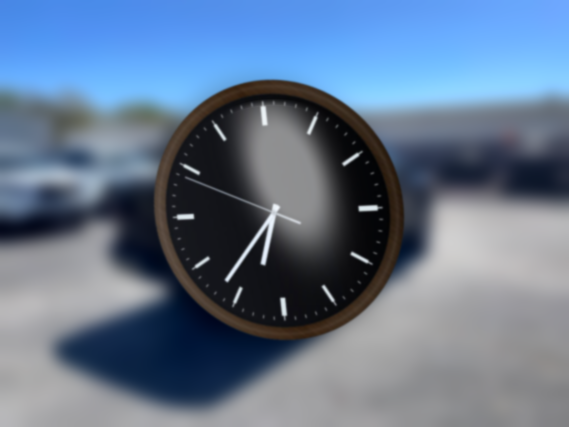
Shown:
6h36m49s
